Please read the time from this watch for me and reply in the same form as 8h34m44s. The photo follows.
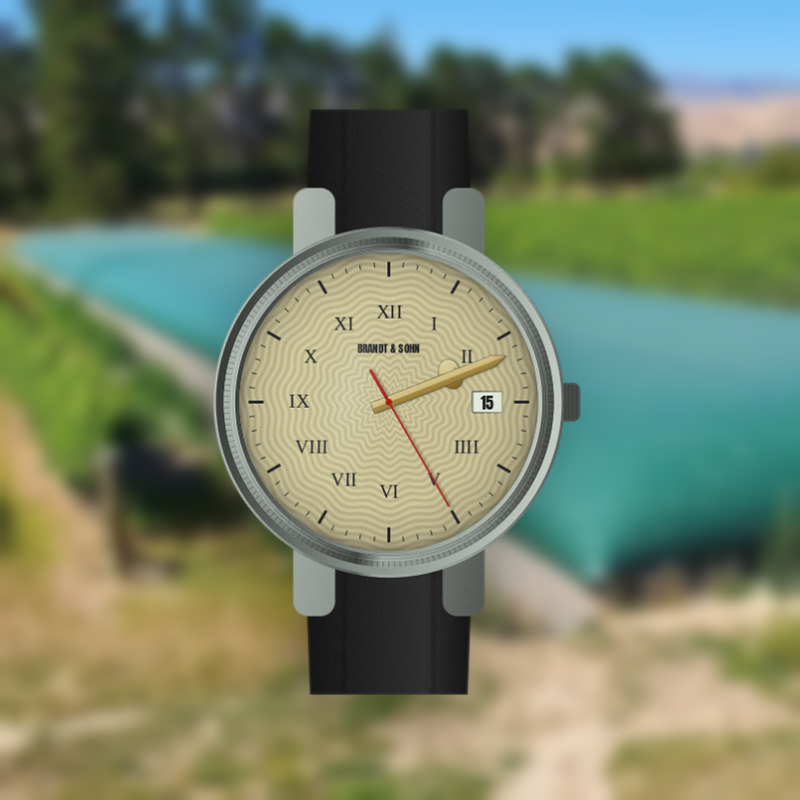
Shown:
2h11m25s
